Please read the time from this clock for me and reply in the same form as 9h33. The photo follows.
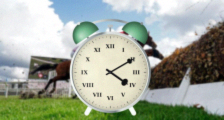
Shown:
4h10
